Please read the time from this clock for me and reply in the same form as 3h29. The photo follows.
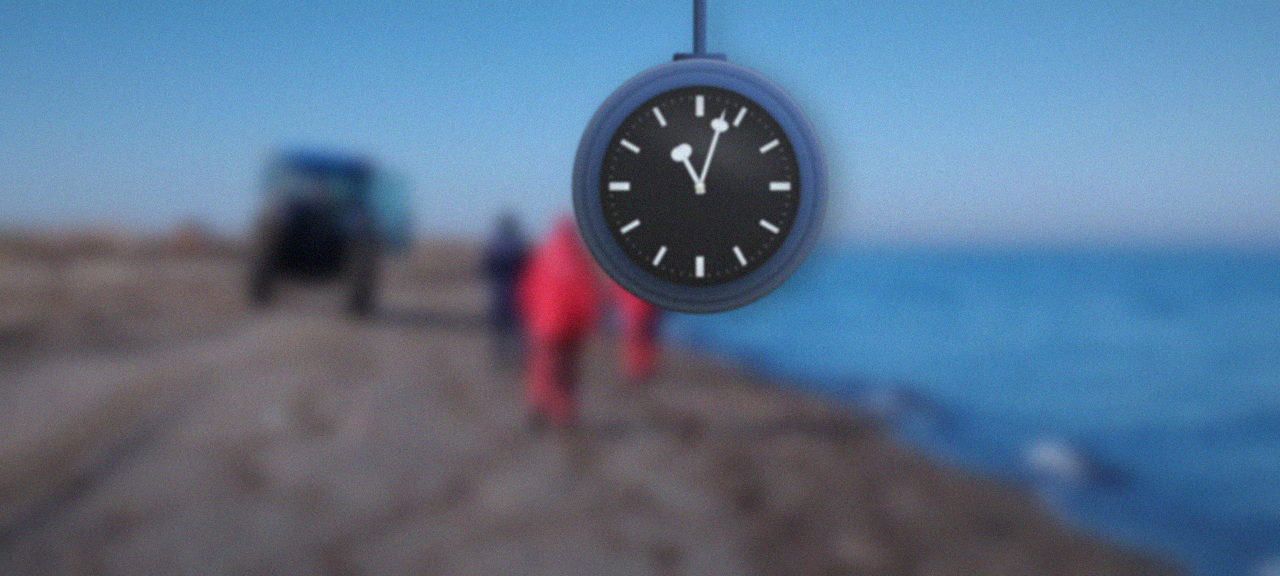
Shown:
11h03
